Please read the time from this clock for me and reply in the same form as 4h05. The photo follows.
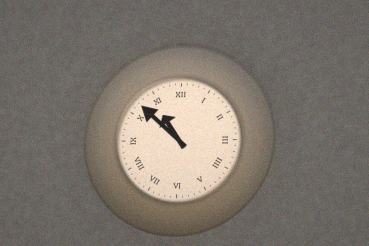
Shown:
10h52
